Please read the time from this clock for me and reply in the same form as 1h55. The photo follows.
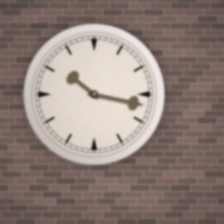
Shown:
10h17
